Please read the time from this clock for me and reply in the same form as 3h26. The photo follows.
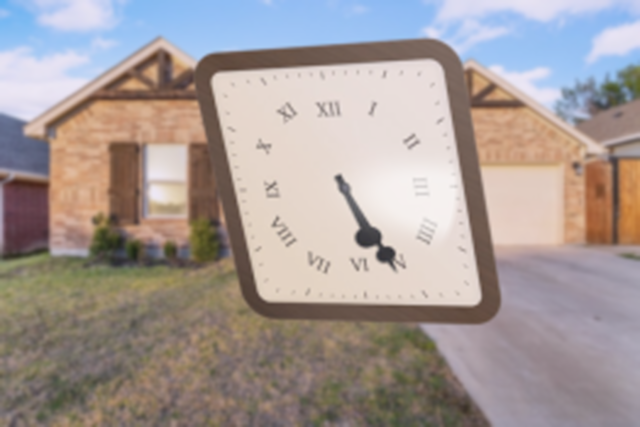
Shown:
5h26
